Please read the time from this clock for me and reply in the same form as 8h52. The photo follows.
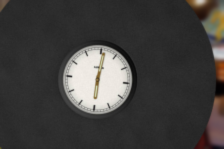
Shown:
6h01
